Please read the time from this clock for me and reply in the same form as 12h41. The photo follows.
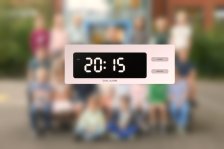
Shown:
20h15
